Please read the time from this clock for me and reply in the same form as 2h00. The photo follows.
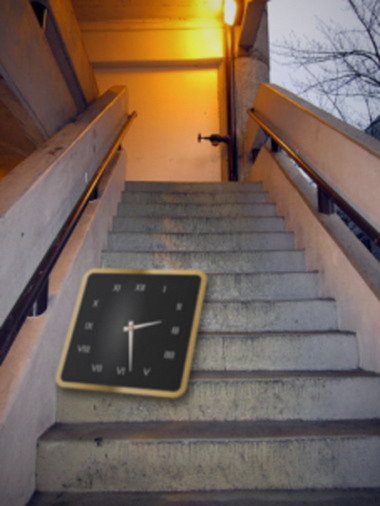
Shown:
2h28
